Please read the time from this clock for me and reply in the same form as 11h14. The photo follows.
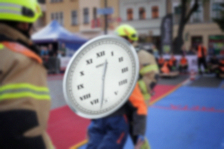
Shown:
12h32
